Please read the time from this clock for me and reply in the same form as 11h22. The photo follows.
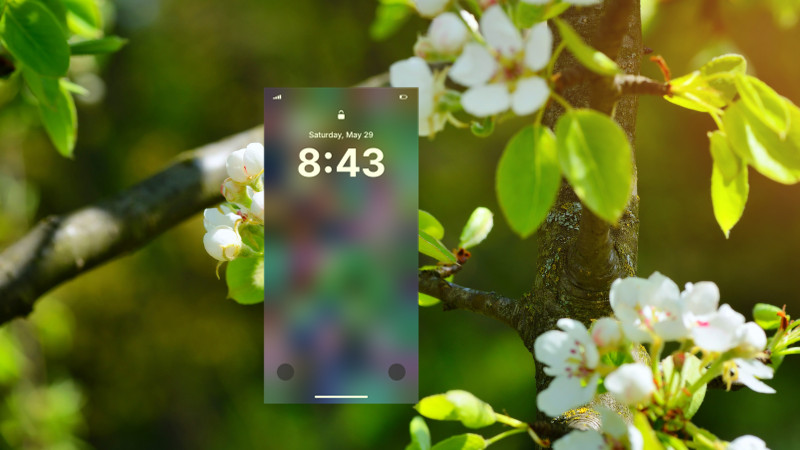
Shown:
8h43
